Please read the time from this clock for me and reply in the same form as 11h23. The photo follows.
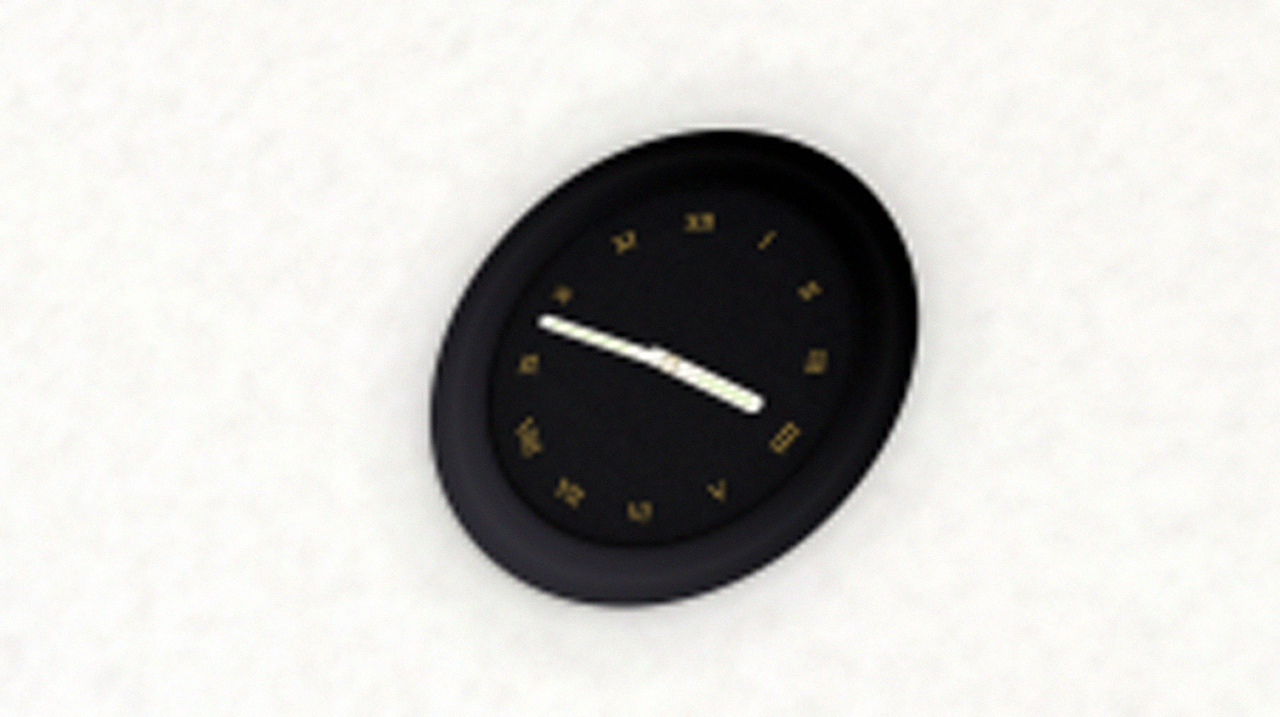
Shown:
3h48
